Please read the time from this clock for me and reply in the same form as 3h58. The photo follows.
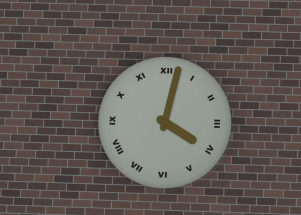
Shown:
4h02
